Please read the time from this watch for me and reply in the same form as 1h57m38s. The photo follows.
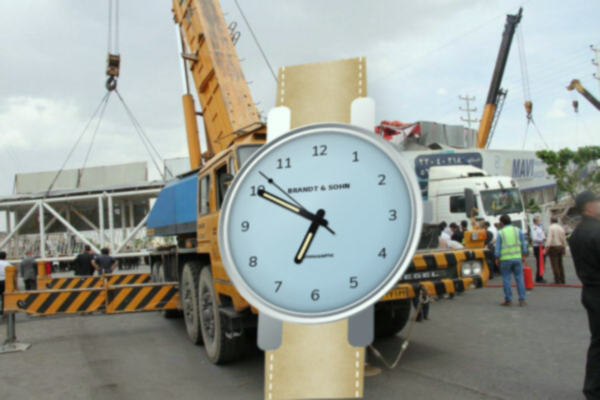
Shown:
6h49m52s
